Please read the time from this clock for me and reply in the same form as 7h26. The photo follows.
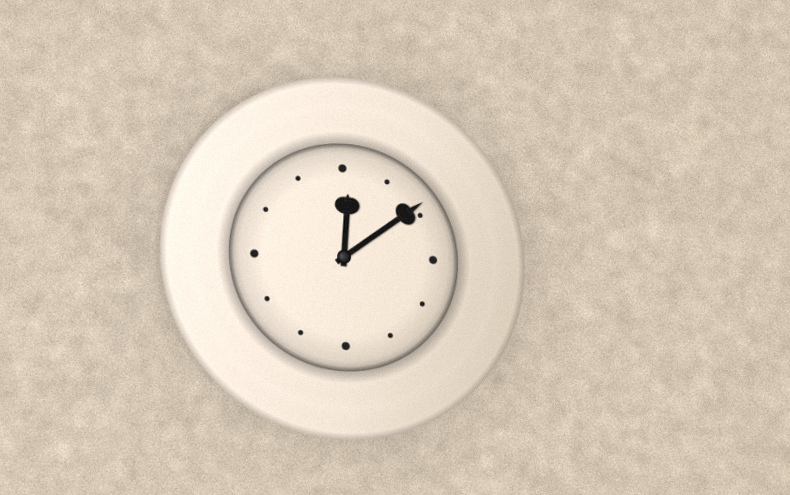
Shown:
12h09
